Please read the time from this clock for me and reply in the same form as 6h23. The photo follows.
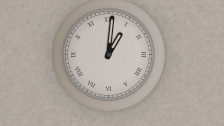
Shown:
1h01
